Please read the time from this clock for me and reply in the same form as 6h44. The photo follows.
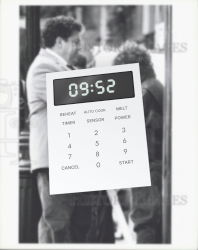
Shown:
9h52
